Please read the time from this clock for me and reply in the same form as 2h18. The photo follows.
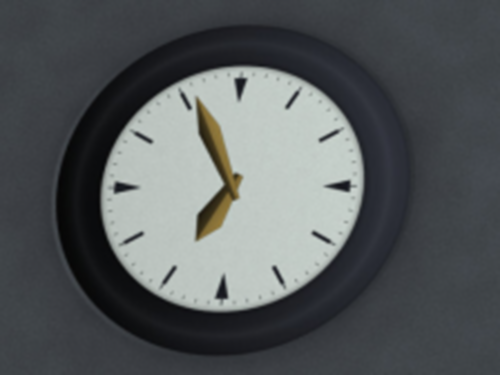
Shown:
6h56
